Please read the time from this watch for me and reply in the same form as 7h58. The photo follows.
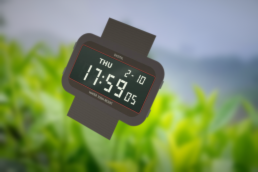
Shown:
17h59
